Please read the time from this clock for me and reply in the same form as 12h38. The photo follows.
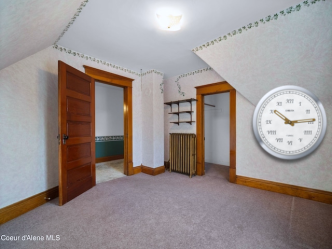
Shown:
10h14
